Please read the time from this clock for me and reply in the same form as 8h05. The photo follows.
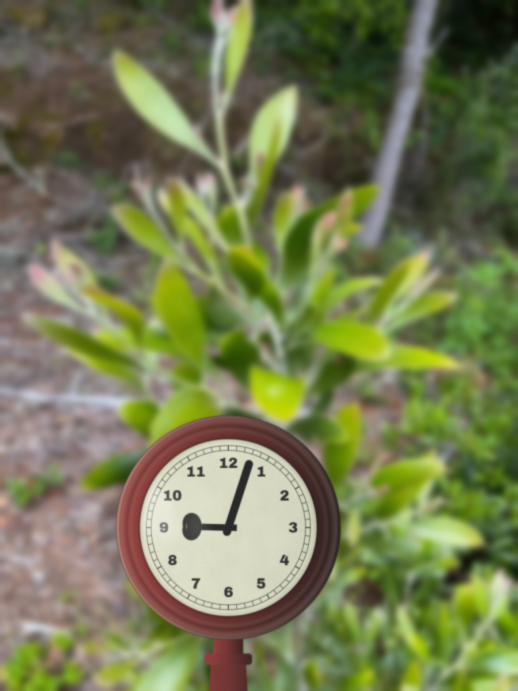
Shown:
9h03
